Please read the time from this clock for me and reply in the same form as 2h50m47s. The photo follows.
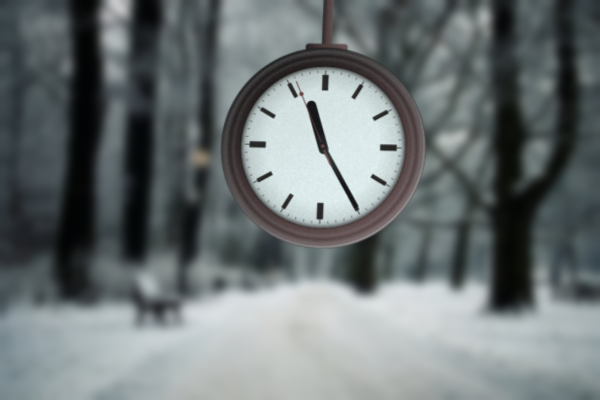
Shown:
11h24m56s
